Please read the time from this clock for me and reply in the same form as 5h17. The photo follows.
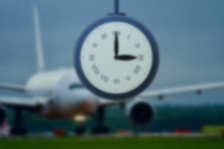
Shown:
3h00
